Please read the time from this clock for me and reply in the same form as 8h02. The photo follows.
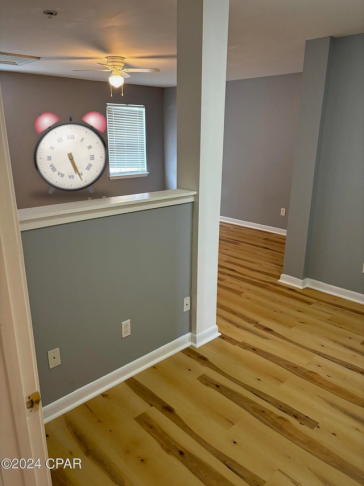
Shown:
5h26
